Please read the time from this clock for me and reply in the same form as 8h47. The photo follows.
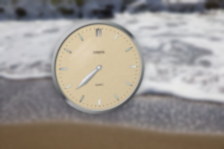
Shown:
7h38
